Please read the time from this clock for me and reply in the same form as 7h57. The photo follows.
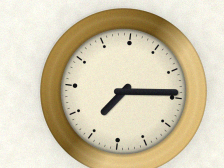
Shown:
7h14
